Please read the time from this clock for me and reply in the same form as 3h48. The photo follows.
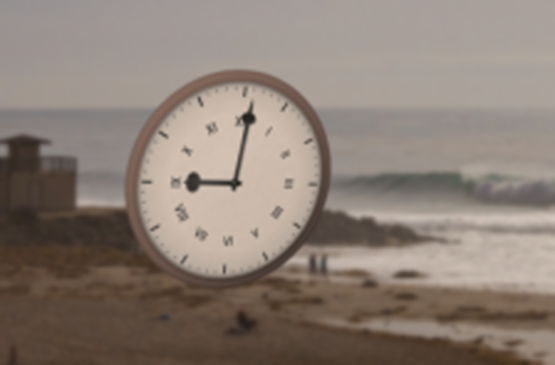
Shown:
9h01
